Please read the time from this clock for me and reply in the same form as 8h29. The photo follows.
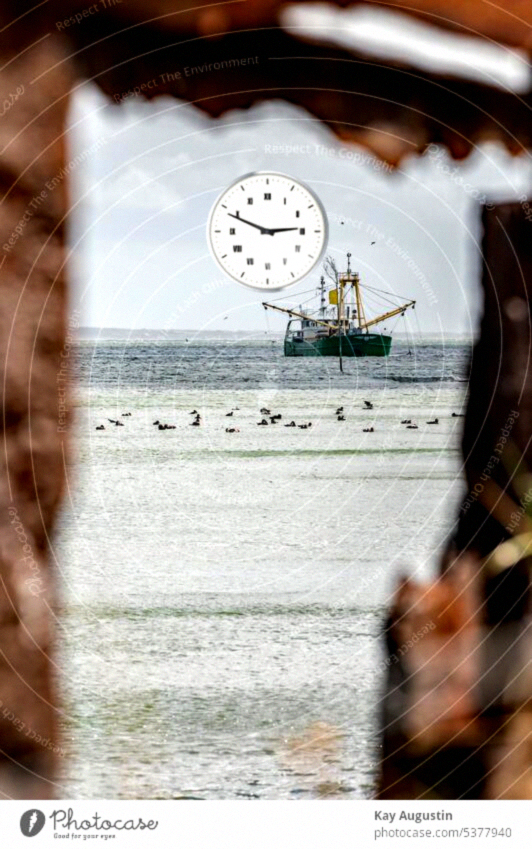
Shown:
2h49
